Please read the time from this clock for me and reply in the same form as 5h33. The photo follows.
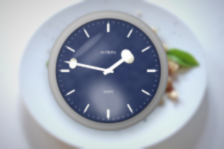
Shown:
1h47
